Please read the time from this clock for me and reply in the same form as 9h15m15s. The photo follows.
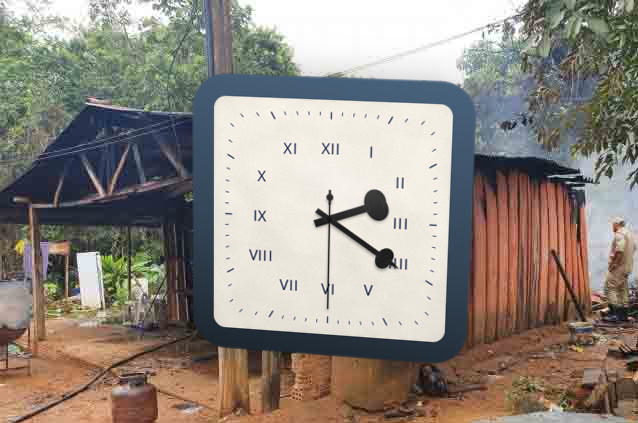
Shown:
2h20m30s
